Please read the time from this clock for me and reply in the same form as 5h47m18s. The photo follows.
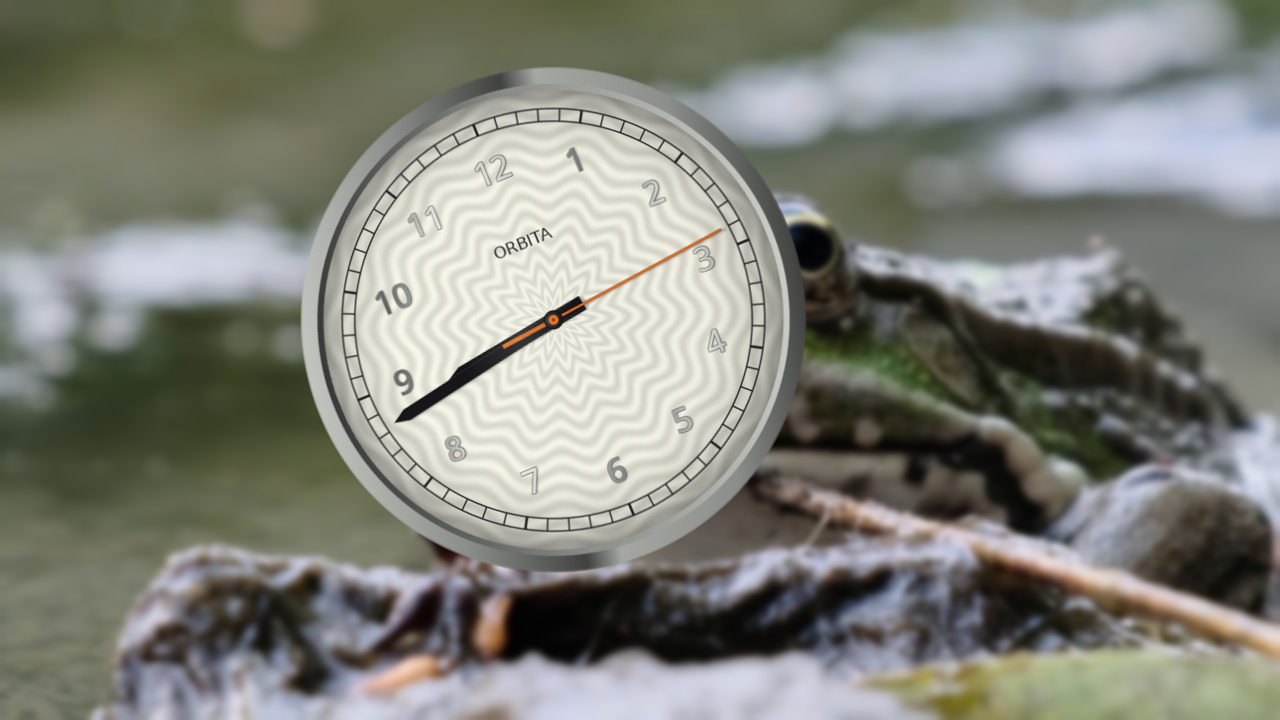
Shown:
8h43m14s
